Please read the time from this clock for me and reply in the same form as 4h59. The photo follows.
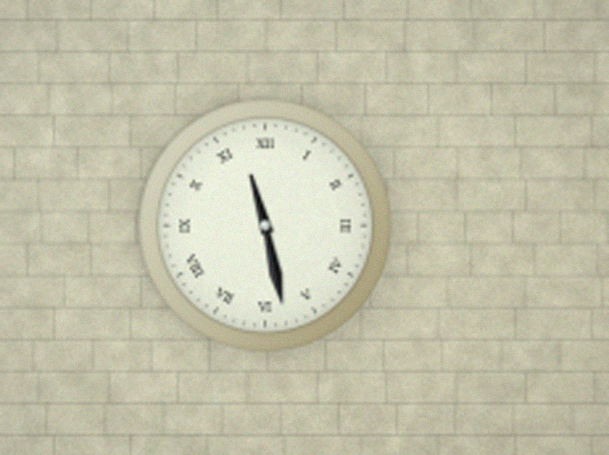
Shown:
11h28
